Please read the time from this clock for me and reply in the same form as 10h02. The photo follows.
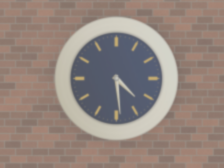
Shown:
4h29
